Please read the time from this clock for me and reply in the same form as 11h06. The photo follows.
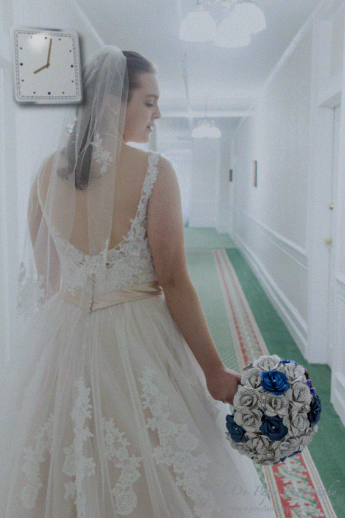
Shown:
8h02
